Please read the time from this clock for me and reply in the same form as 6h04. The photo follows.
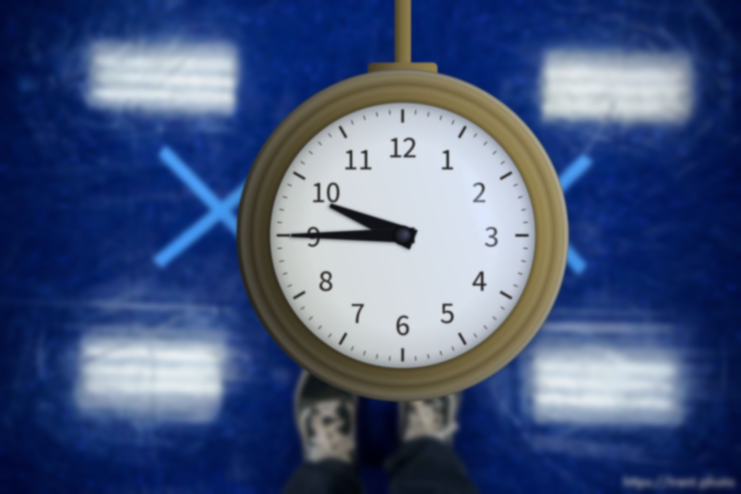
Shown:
9h45
